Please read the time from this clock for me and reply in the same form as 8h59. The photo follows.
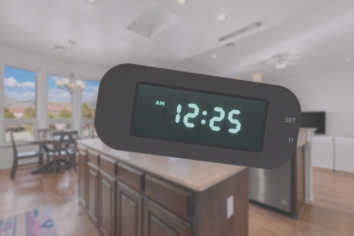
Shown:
12h25
